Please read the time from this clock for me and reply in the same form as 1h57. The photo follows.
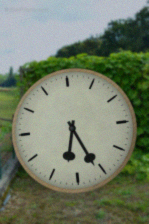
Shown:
6h26
